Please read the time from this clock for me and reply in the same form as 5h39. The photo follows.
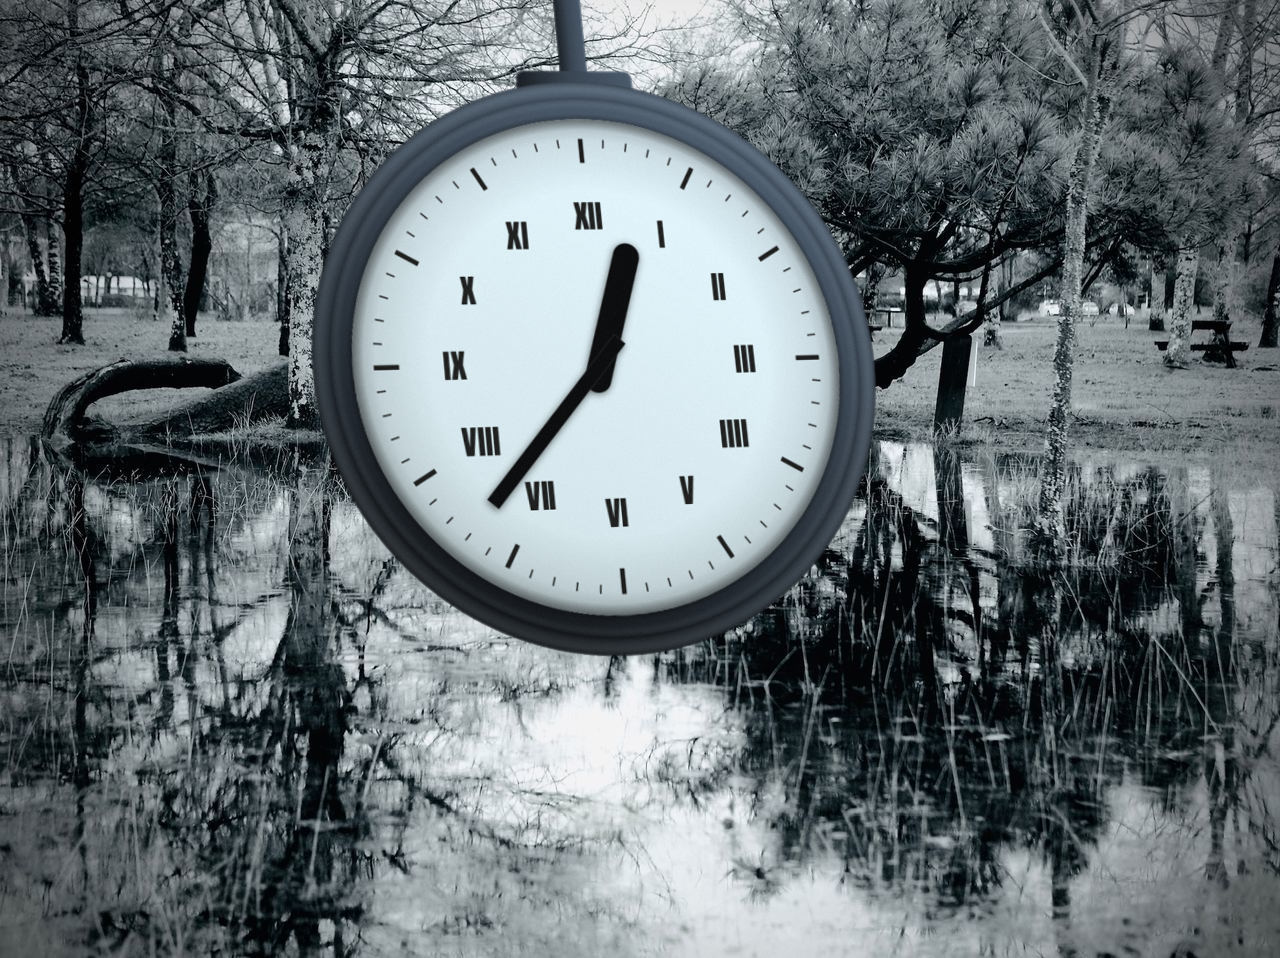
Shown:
12h37
